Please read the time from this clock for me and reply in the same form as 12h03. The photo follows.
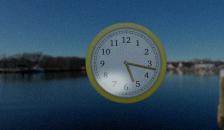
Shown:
5h17
